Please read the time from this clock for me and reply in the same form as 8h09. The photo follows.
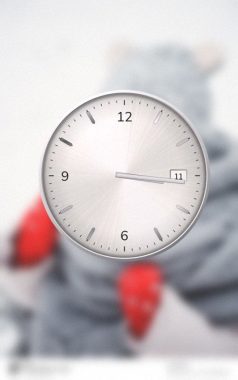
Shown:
3h16
